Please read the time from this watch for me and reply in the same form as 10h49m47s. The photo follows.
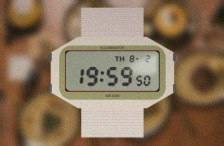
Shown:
19h59m50s
